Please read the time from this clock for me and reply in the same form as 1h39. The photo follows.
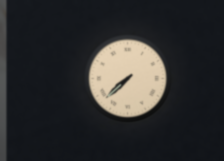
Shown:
7h38
